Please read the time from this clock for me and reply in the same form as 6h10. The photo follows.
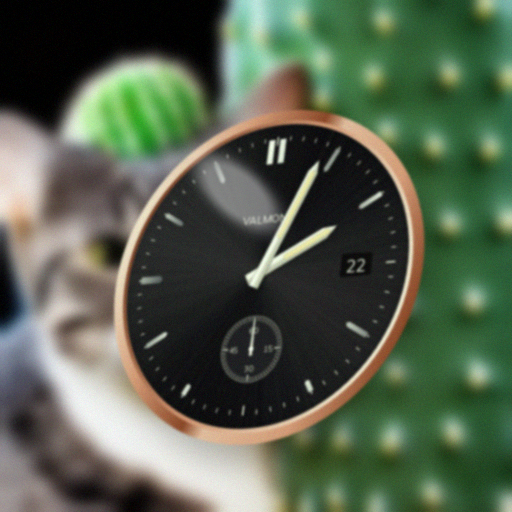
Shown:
2h04
